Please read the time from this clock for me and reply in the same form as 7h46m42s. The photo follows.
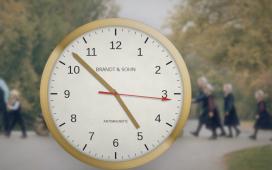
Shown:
4h52m16s
